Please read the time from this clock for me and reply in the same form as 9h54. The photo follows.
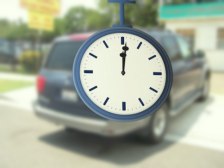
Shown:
12h01
